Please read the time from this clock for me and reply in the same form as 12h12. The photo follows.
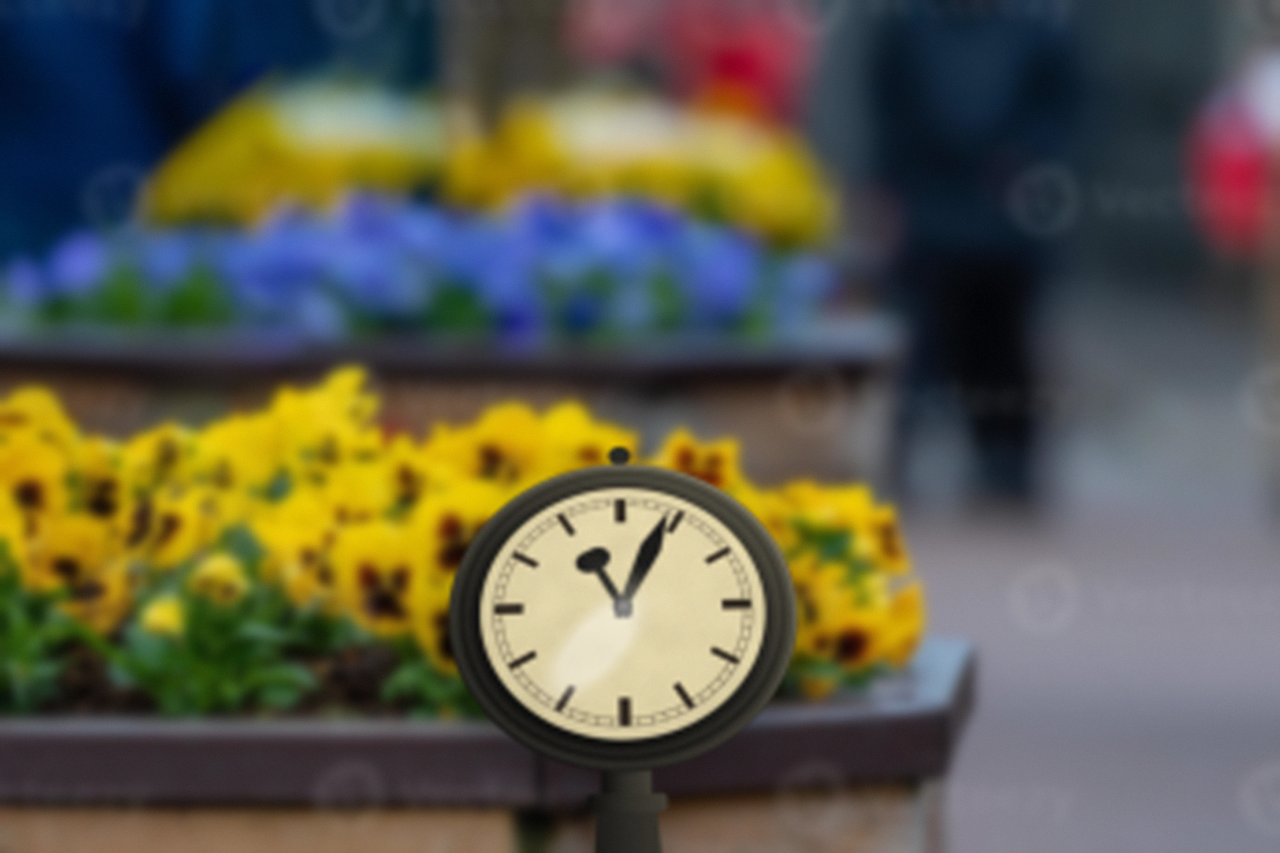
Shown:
11h04
